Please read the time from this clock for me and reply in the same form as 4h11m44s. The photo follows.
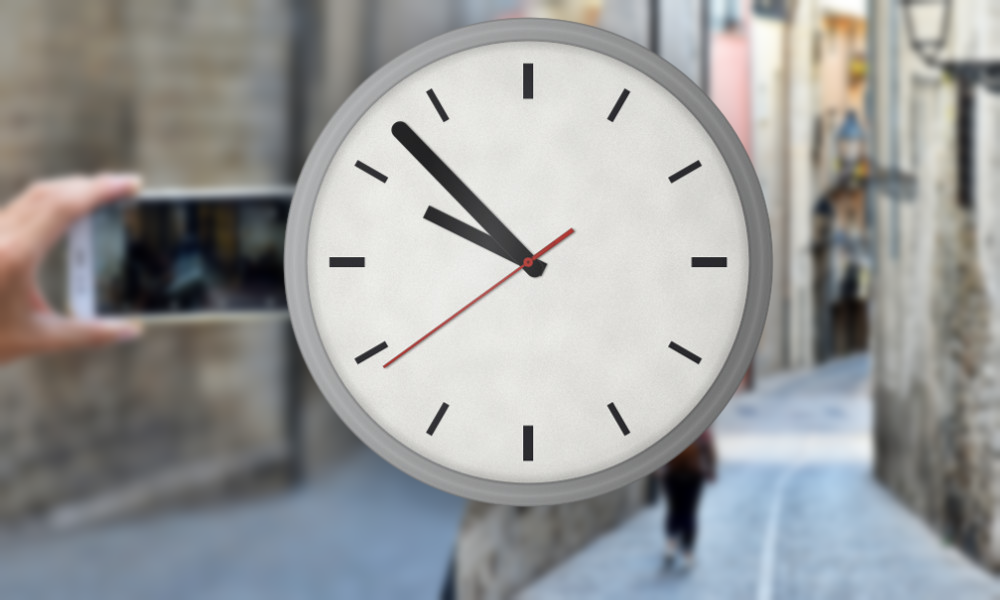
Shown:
9h52m39s
